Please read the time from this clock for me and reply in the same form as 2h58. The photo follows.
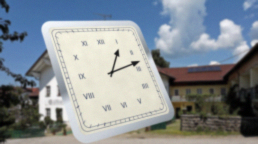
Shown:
1h13
